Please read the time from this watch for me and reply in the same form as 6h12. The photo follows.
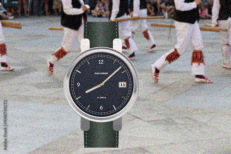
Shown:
8h08
